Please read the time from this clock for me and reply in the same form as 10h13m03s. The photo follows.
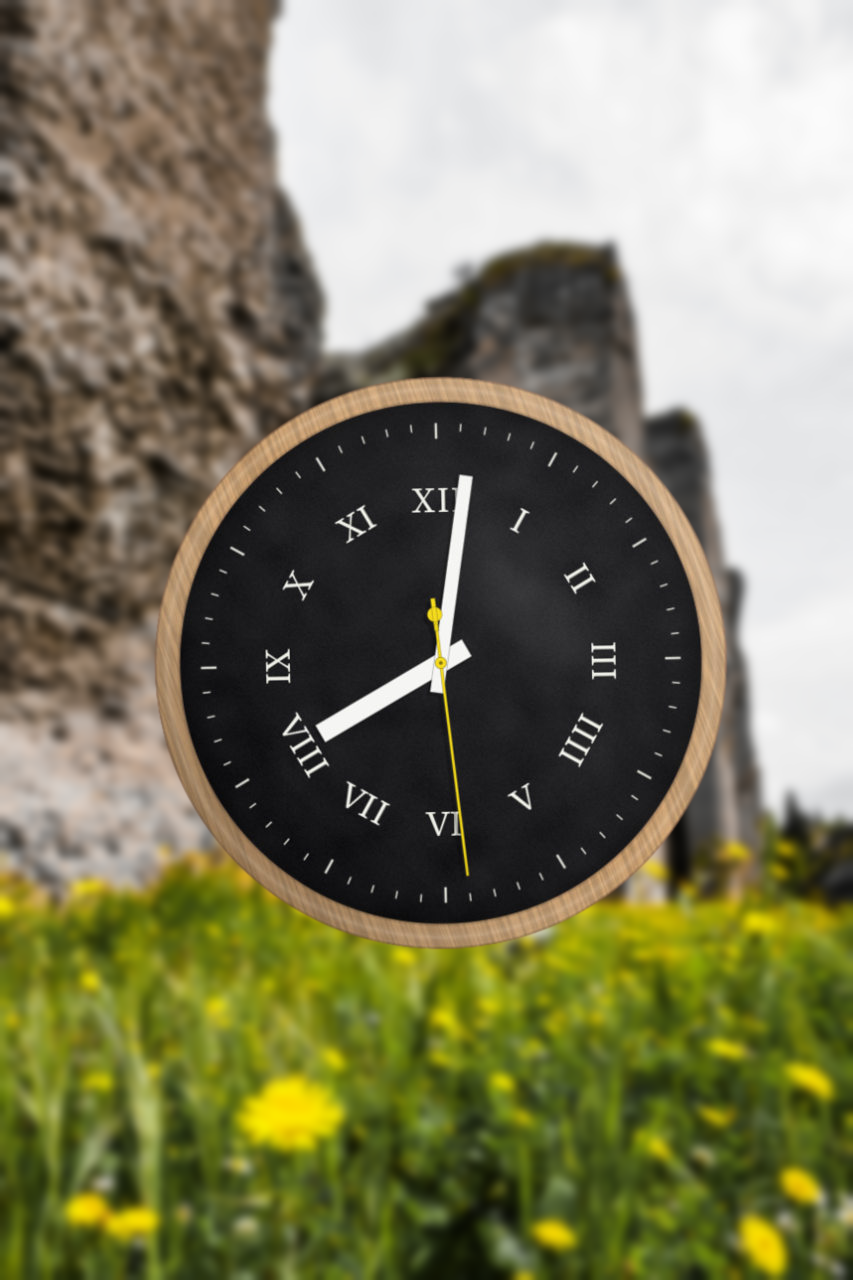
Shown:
8h01m29s
